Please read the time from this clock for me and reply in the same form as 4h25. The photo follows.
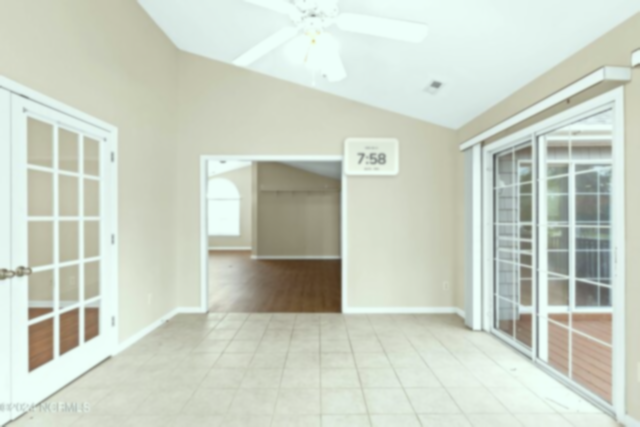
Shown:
7h58
